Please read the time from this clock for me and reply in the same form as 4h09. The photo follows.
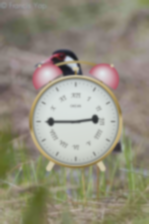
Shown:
2h45
